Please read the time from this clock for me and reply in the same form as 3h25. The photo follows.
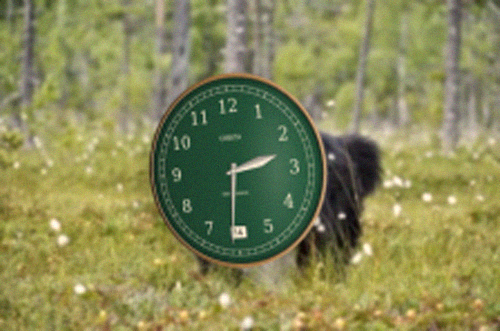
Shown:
2h31
